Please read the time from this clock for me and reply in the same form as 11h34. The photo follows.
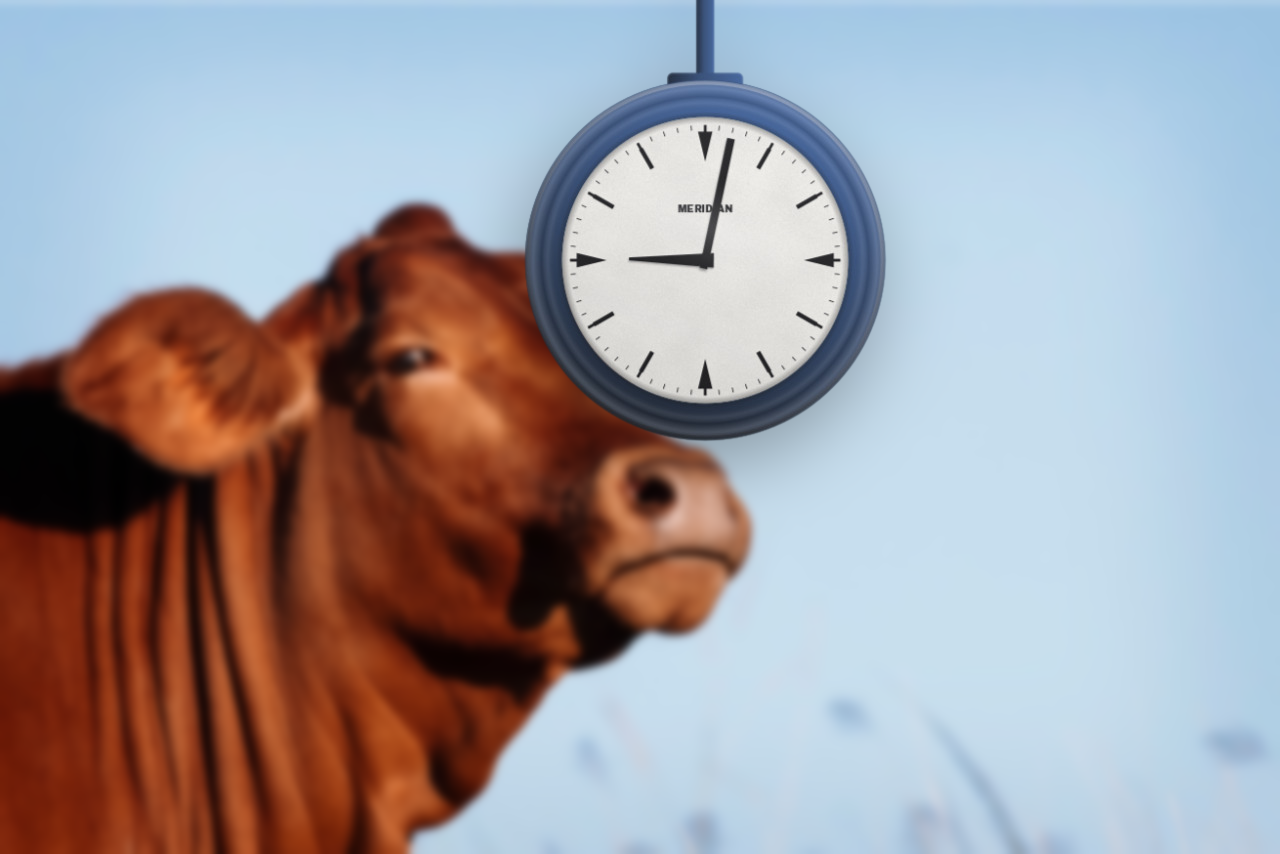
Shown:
9h02
